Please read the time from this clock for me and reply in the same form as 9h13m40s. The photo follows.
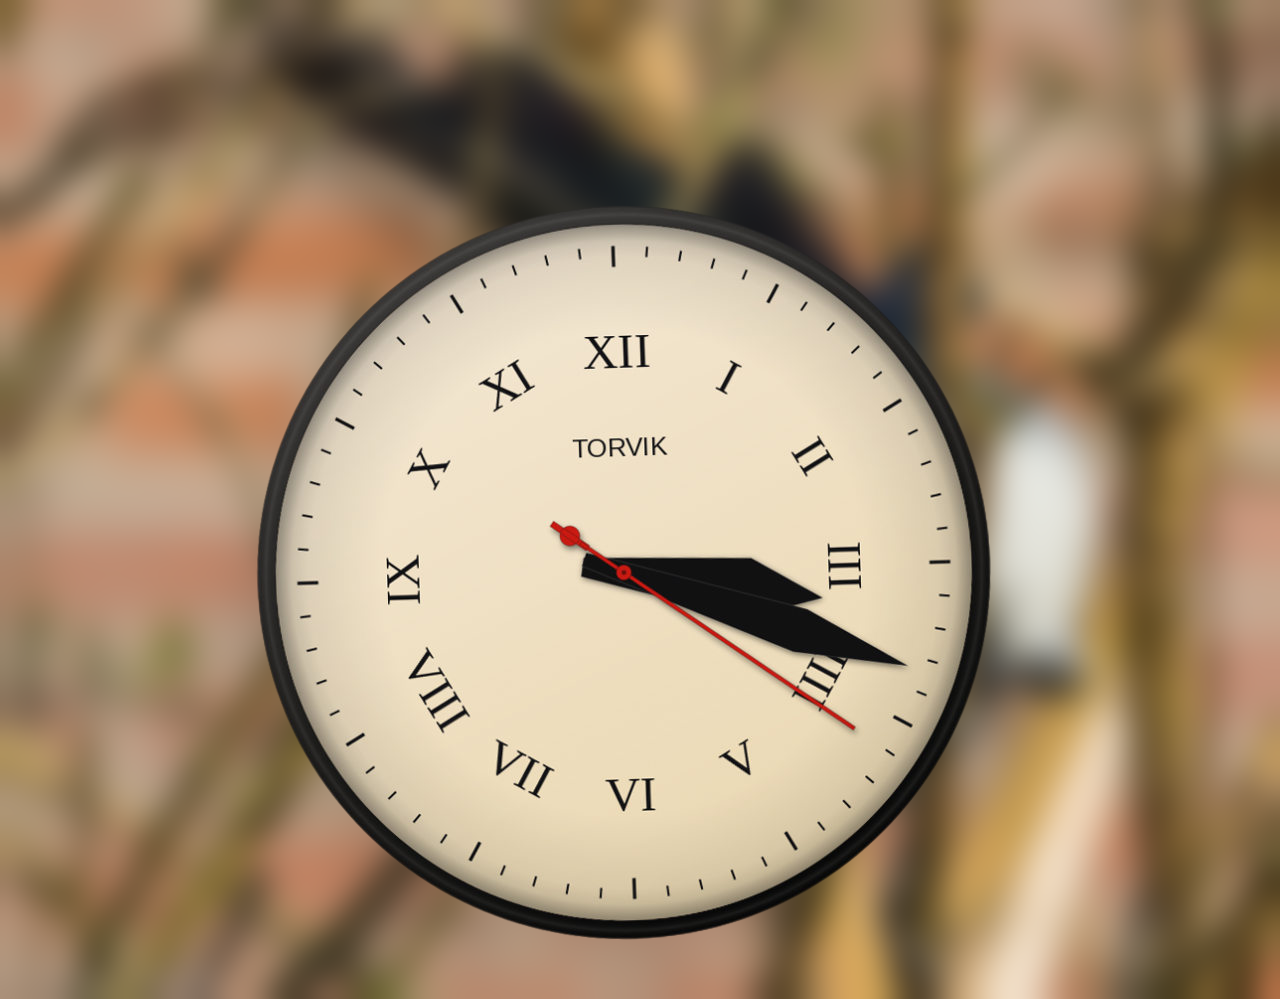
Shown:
3h18m21s
